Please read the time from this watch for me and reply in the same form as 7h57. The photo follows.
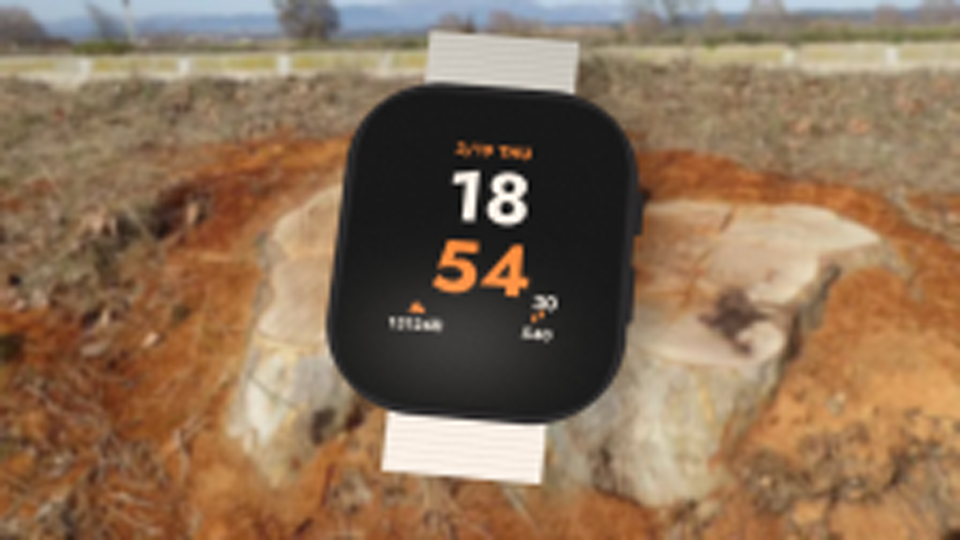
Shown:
18h54
